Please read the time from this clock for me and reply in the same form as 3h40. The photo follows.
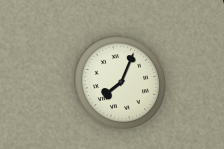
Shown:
8h06
